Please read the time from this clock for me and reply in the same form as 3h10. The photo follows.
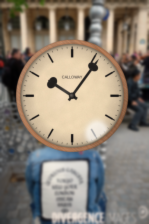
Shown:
10h06
